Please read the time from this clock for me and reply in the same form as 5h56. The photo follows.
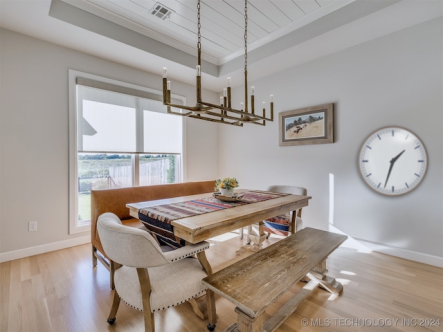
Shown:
1h33
